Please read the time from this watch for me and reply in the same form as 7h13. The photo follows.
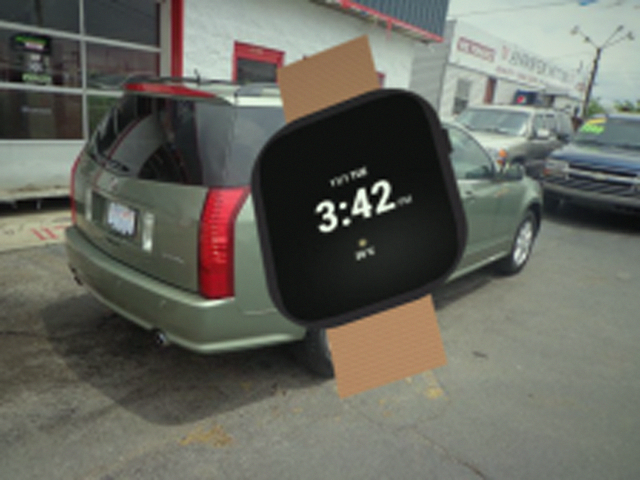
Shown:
3h42
